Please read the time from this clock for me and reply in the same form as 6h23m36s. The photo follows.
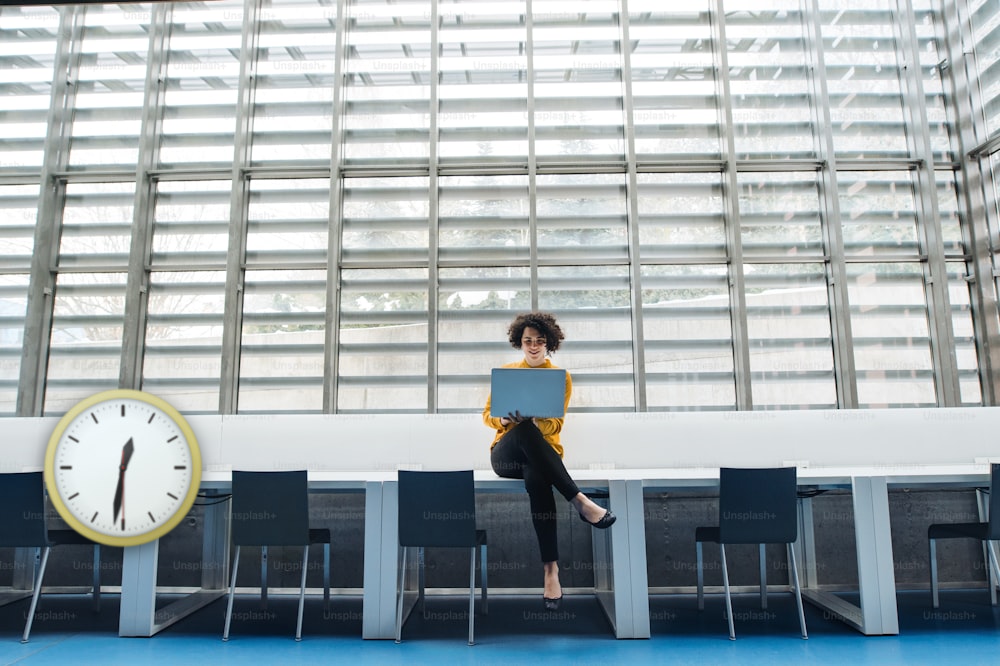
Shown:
12h31m30s
